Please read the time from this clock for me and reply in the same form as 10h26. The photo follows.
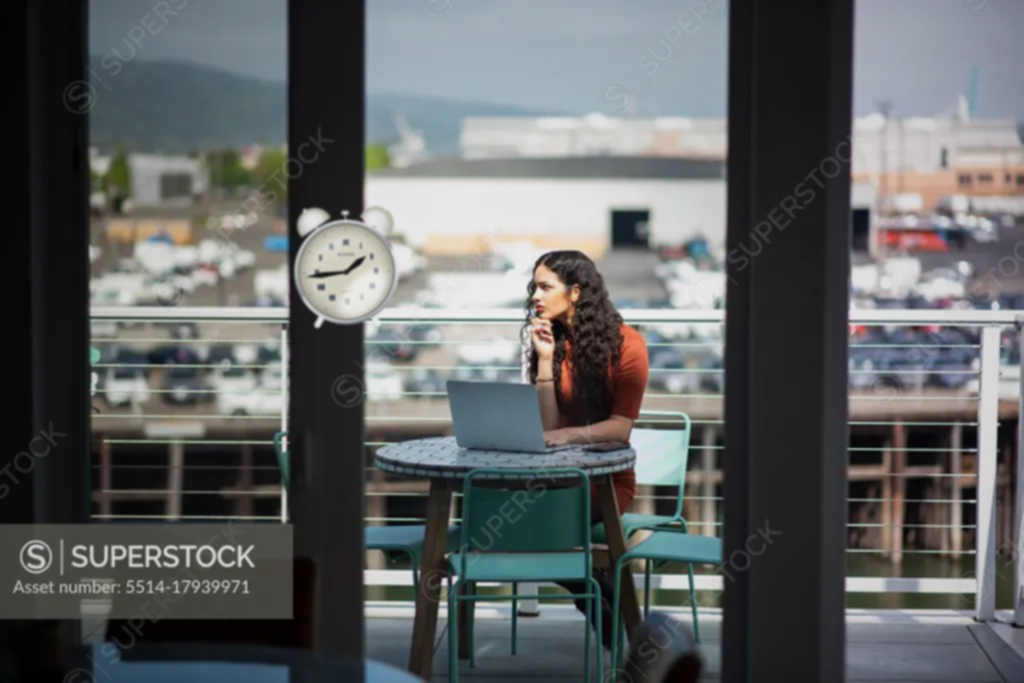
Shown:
1h44
